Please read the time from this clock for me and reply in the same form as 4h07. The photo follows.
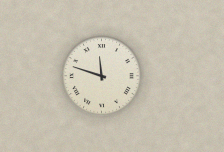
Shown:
11h48
